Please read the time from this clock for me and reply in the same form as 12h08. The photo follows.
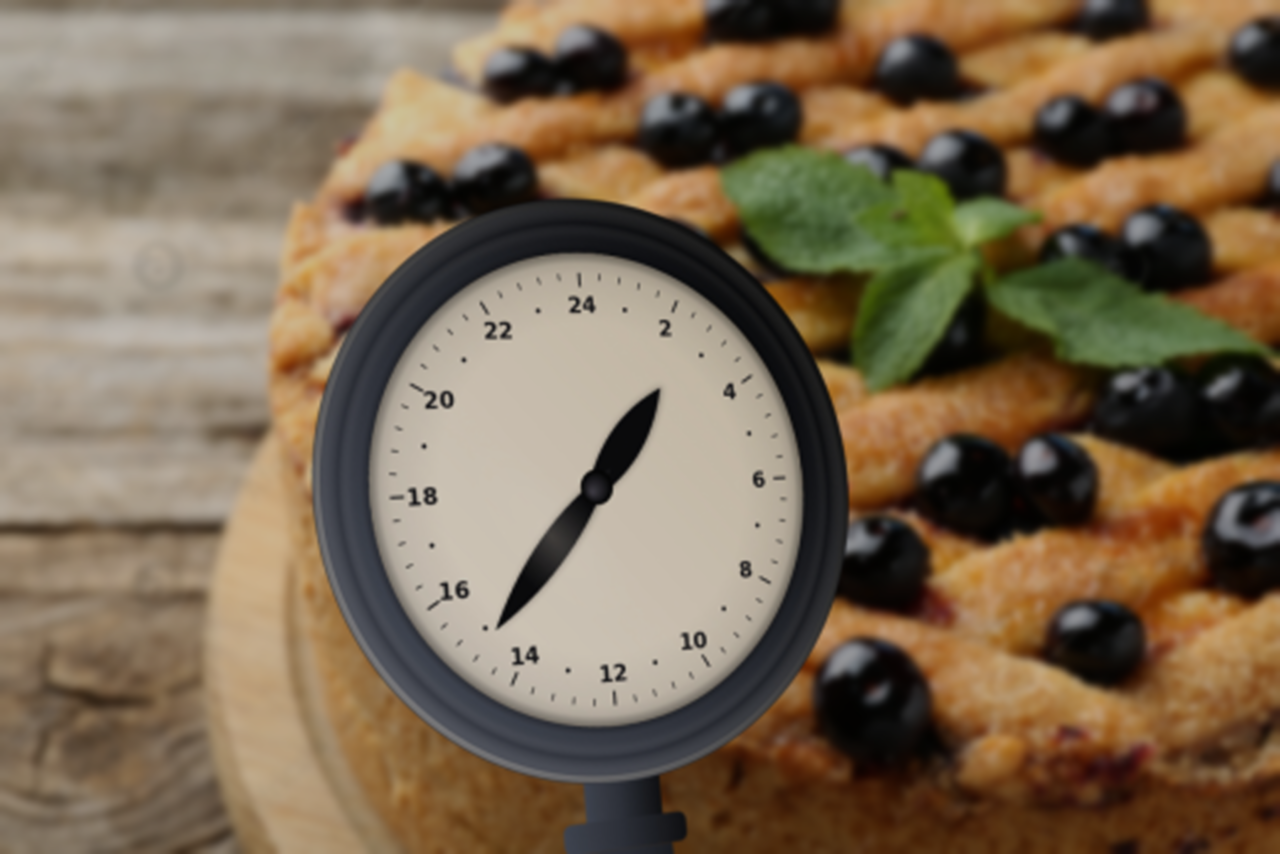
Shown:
2h37
